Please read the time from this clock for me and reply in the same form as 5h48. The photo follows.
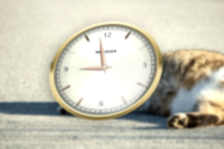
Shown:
8h58
